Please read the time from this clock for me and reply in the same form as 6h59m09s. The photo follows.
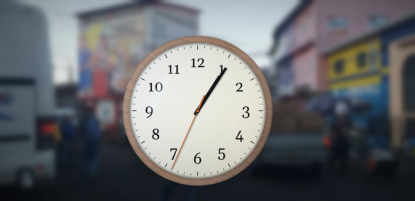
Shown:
1h05m34s
